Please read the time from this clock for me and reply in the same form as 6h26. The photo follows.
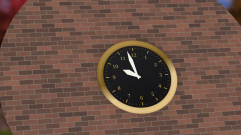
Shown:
9h58
